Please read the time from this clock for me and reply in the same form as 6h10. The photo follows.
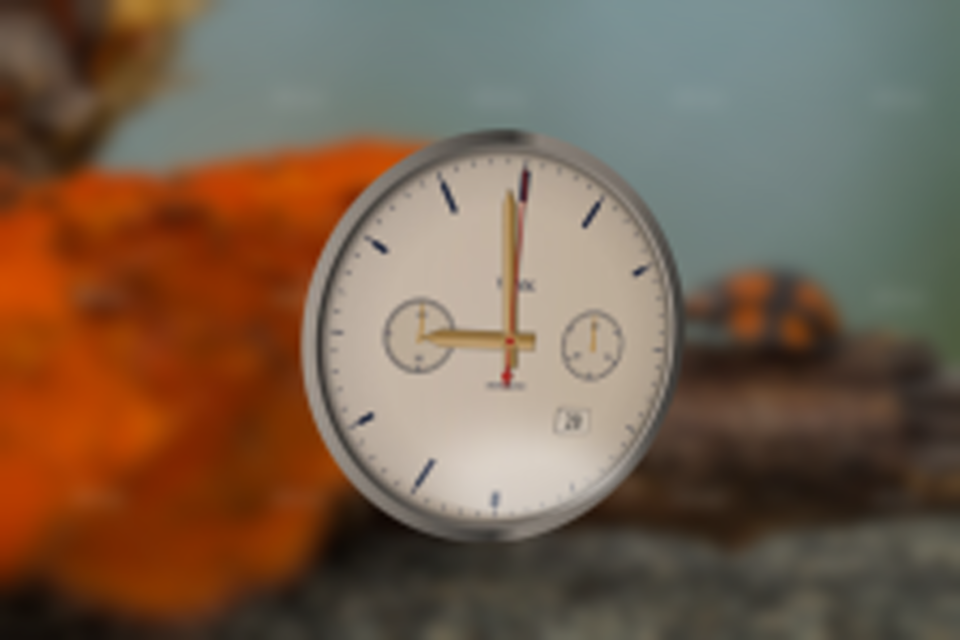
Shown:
8h59
